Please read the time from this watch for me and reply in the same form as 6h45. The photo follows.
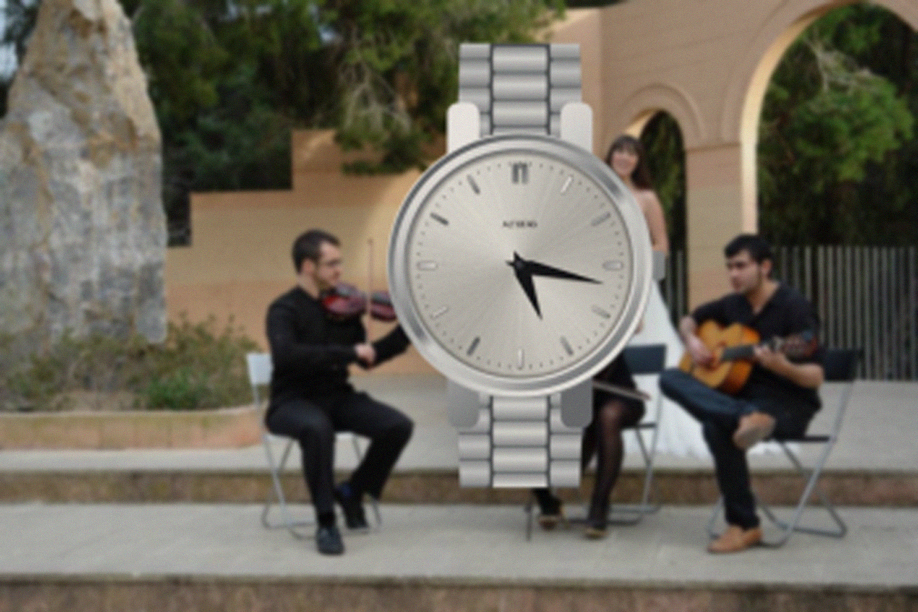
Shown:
5h17
